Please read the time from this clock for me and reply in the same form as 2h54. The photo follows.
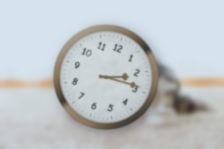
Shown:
2h14
